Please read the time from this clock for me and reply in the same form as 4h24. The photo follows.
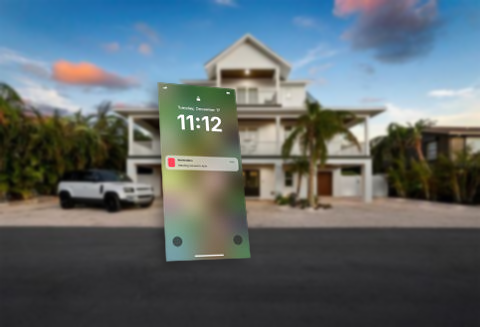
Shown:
11h12
